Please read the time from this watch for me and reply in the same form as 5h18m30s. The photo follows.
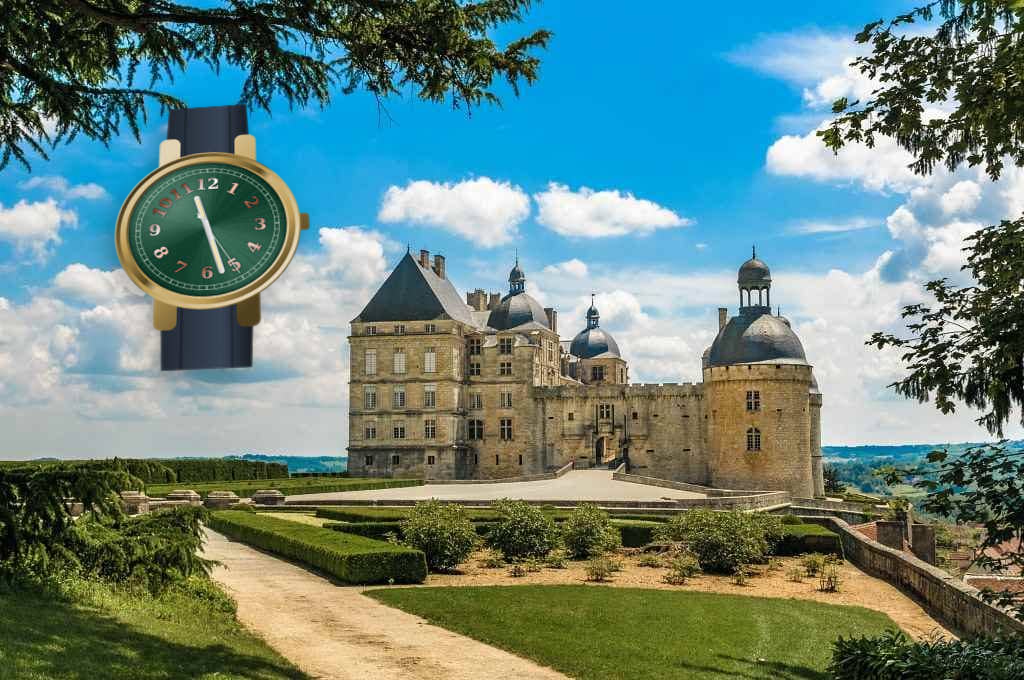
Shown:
11h27m25s
